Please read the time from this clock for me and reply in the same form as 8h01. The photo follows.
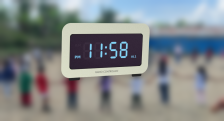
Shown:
11h58
